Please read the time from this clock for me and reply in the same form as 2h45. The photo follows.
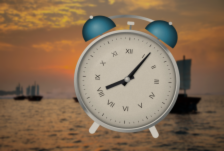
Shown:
8h06
